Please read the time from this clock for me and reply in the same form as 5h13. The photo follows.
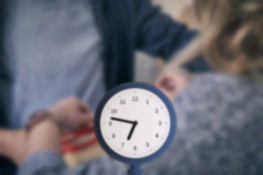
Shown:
6h47
